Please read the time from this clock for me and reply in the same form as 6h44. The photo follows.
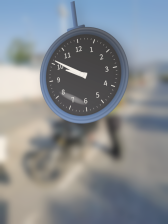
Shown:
9h51
